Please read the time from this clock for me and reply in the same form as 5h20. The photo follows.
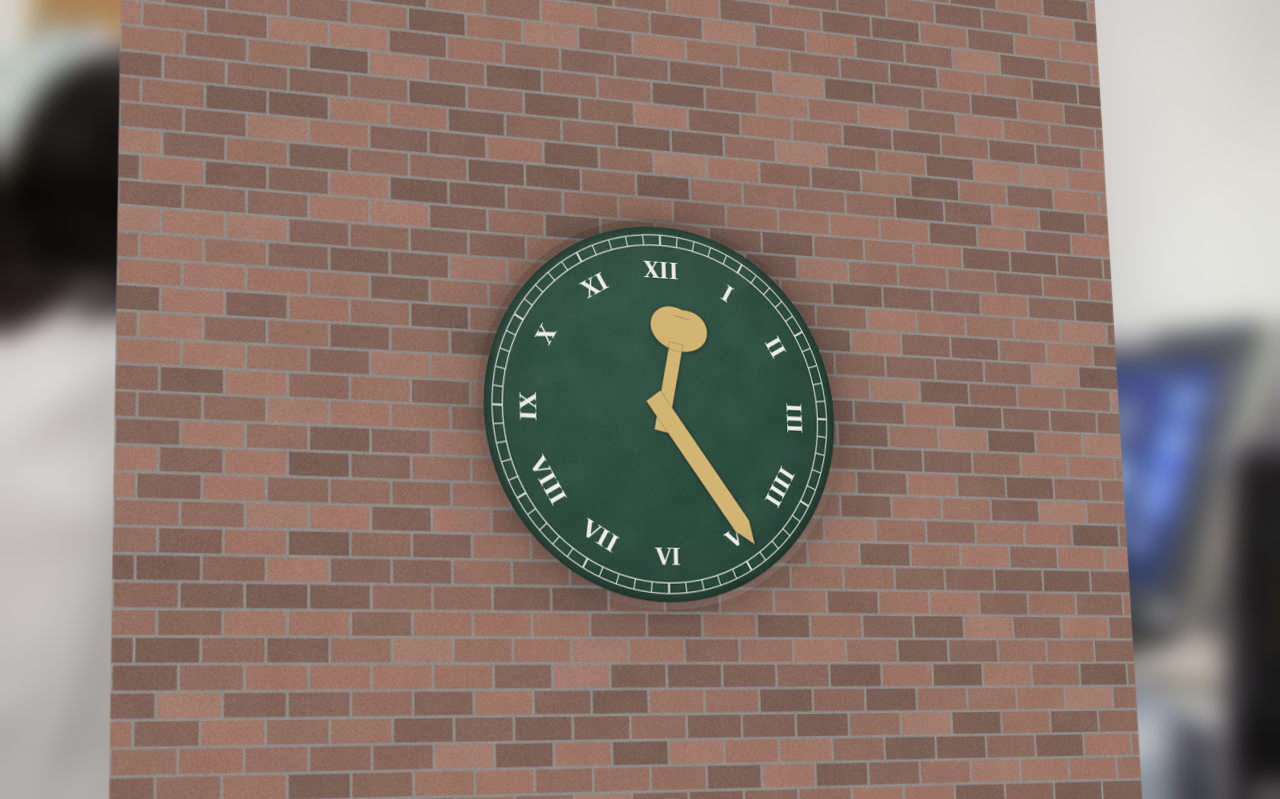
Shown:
12h24
